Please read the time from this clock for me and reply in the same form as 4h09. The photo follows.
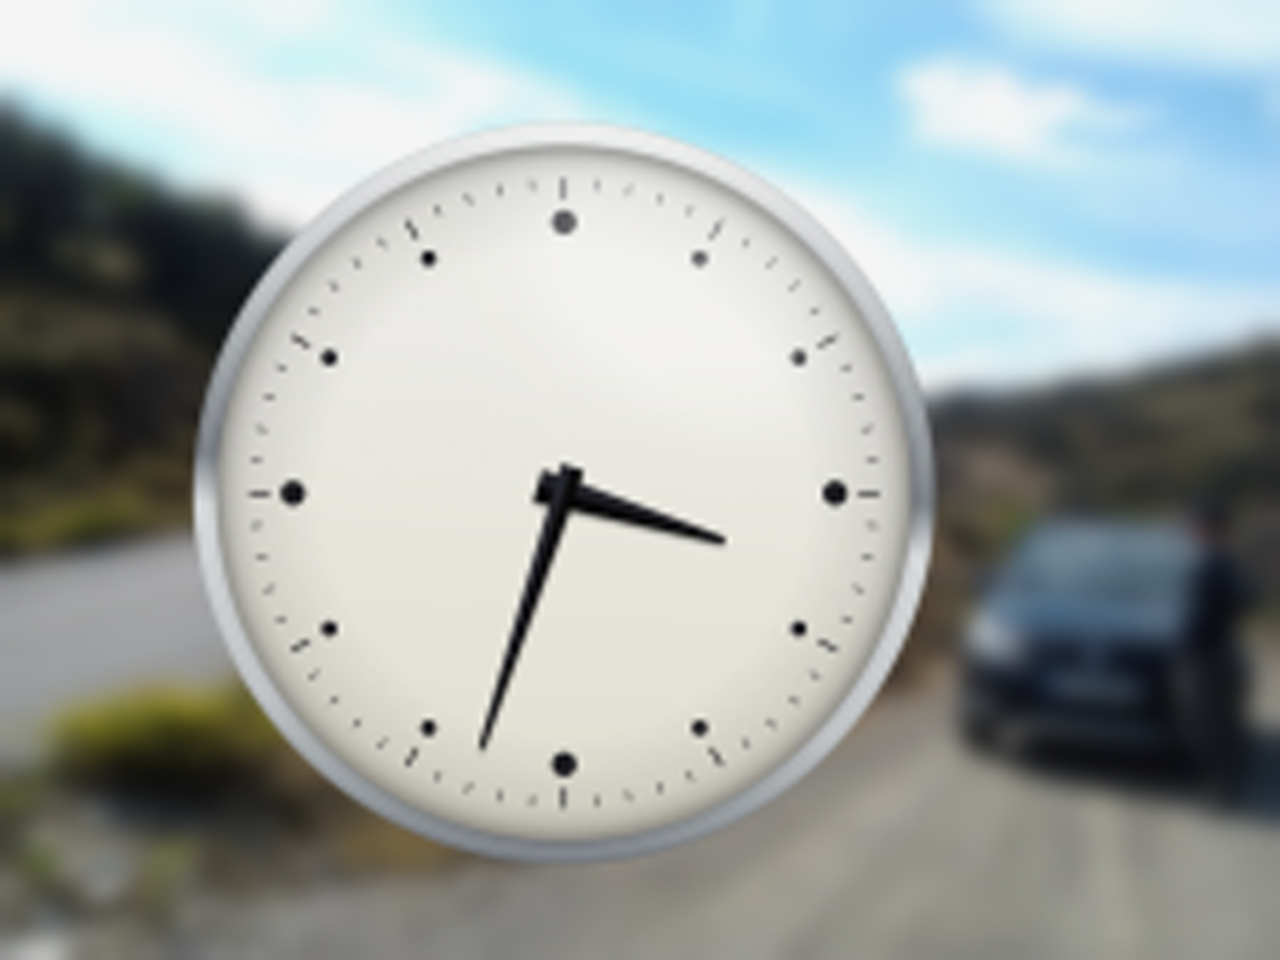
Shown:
3h33
